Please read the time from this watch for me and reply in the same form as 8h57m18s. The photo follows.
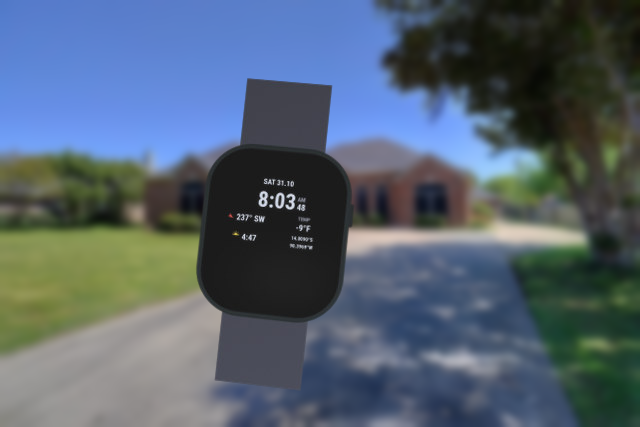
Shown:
8h03m48s
